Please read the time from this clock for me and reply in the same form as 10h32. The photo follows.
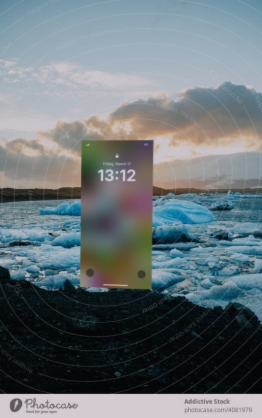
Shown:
13h12
